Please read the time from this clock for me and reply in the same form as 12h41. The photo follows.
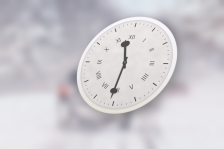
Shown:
11h31
